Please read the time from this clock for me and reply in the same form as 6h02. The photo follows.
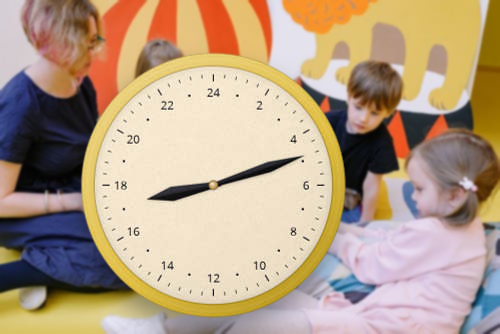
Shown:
17h12
